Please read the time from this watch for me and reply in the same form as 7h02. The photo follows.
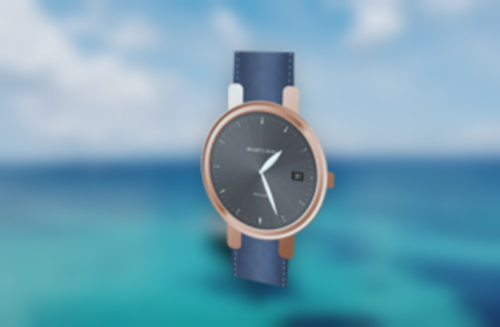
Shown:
1h26
